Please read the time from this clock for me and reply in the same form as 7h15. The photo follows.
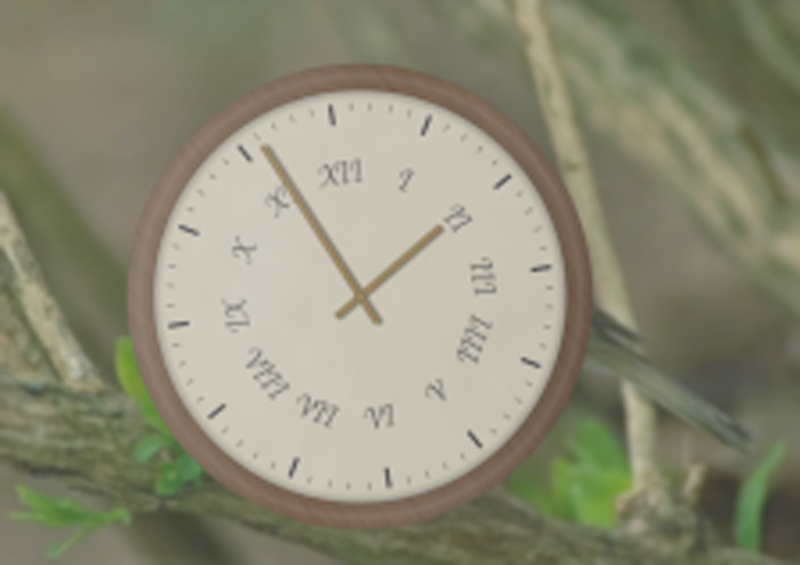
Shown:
1h56
